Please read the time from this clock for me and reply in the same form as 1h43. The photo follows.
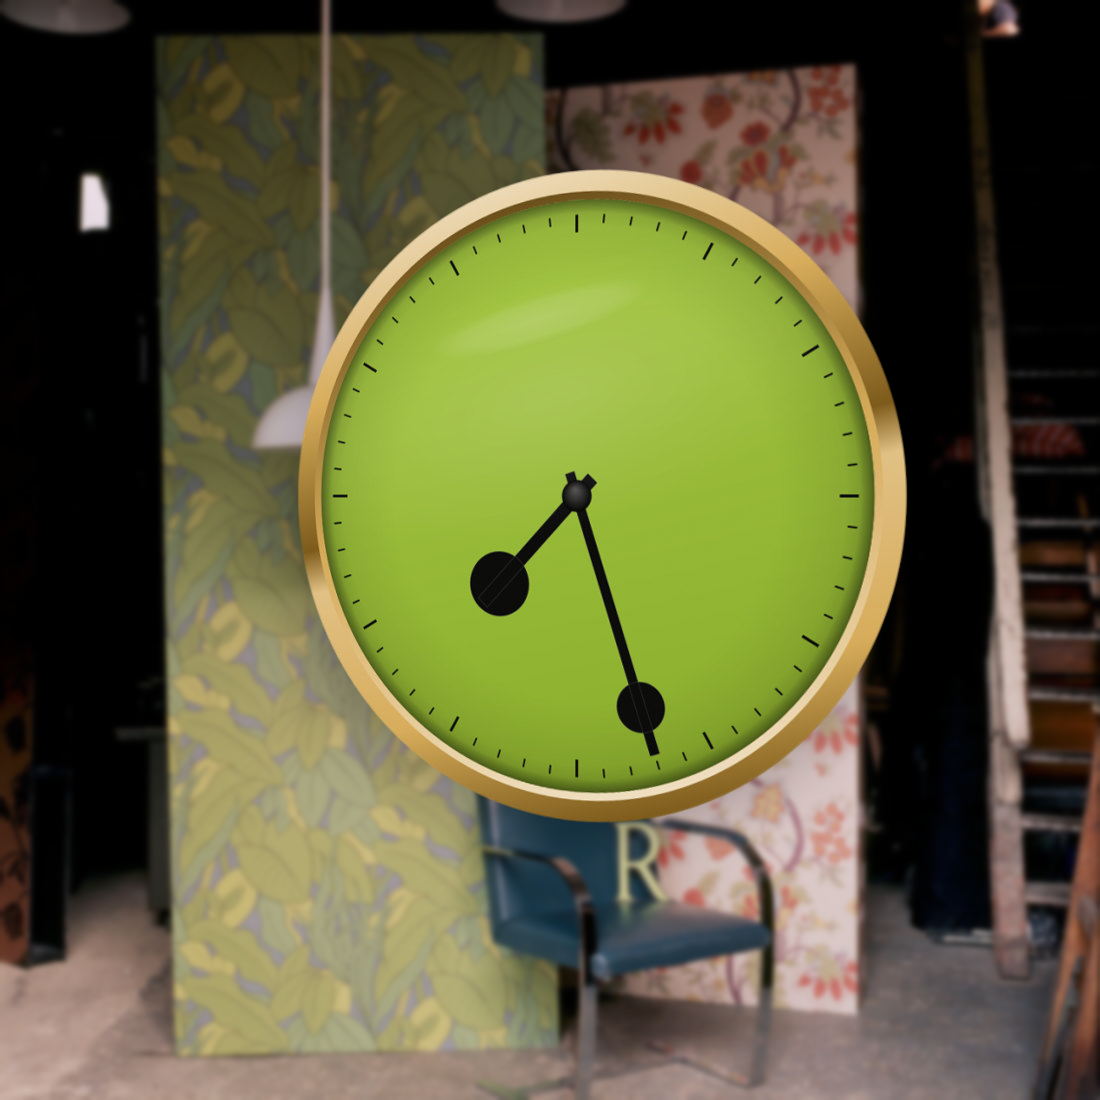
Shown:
7h27
